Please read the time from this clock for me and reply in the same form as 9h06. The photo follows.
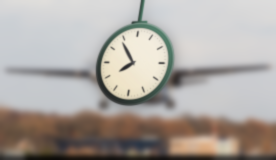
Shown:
7h54
